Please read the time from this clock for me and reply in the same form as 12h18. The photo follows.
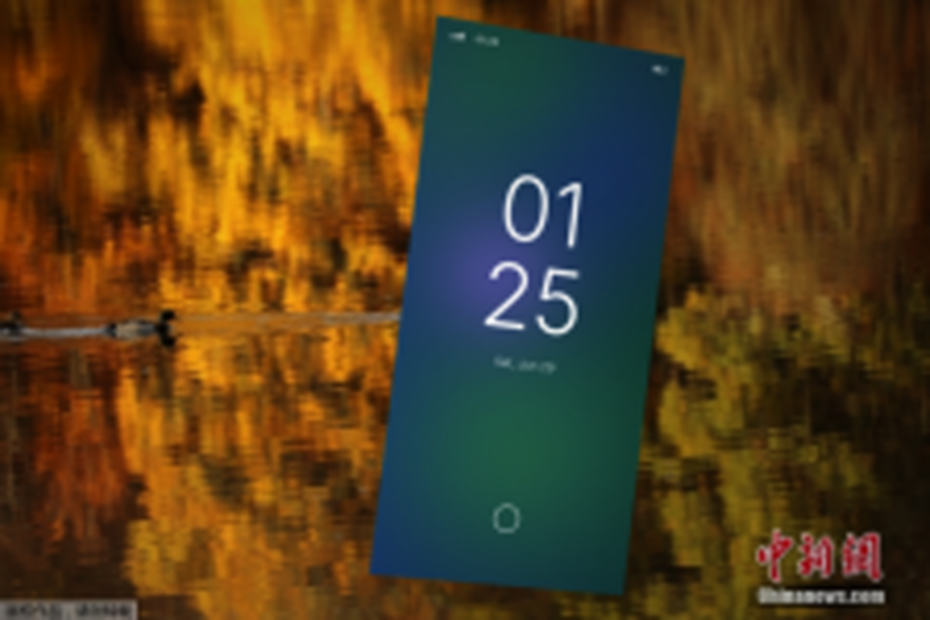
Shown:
1h25
